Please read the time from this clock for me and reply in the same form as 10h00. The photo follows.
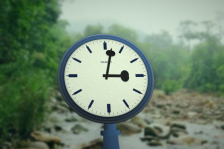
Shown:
3h02
